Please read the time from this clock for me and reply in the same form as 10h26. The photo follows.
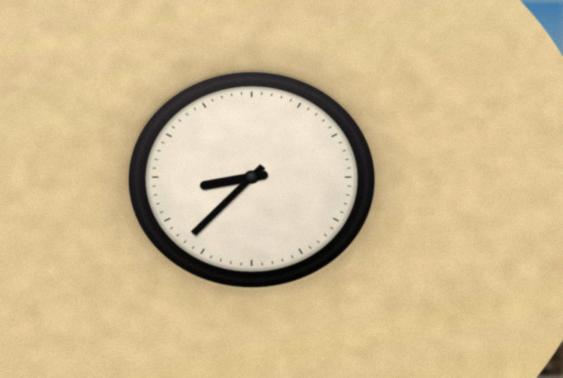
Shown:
8h37
